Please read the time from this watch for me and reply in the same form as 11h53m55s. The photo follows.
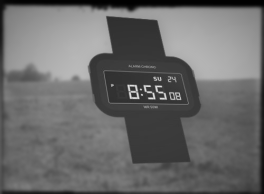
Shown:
8h55m08s
